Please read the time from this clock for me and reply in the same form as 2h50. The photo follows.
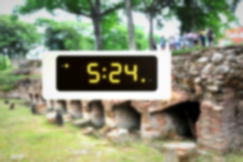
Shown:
5h24
